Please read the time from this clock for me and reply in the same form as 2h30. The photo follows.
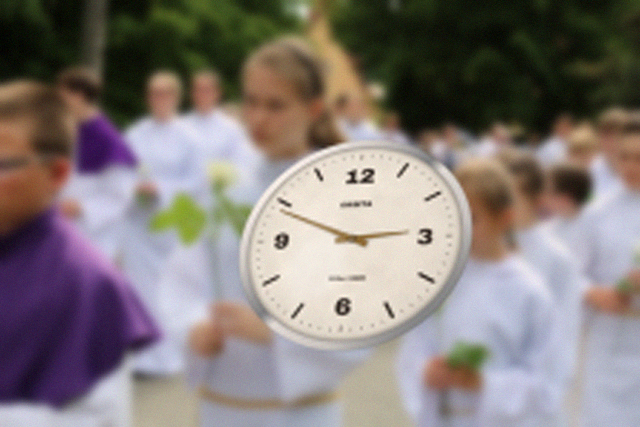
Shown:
2h49
